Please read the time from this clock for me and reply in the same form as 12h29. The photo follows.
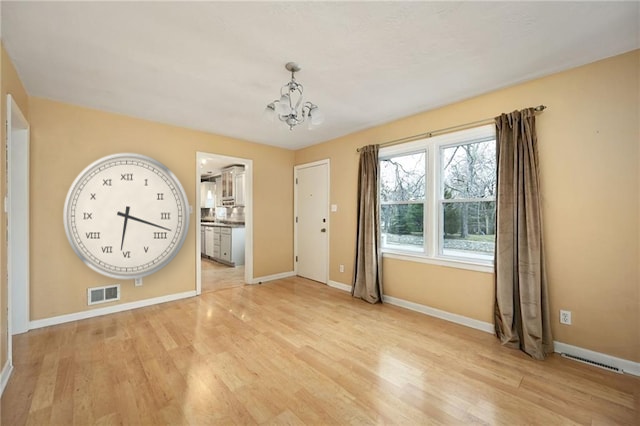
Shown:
6h18
